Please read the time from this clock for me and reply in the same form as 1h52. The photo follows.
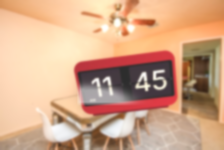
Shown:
11h45
